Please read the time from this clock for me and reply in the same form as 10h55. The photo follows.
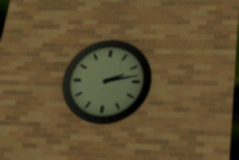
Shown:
2h13
